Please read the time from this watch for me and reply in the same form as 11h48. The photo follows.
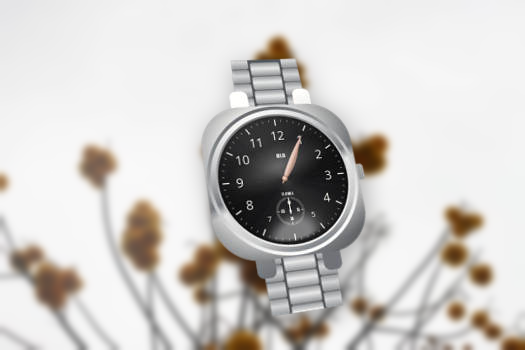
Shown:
1h05
